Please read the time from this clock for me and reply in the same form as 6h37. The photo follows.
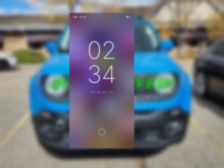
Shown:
2h34
